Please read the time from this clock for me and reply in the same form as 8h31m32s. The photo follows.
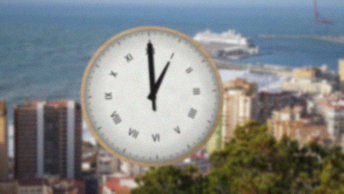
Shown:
1h00m00s
